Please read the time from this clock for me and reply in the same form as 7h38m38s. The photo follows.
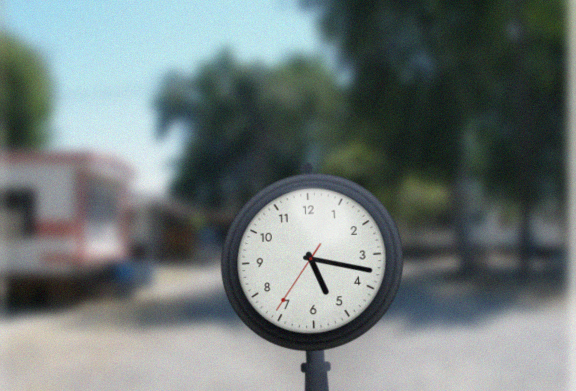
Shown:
5h17m36s
